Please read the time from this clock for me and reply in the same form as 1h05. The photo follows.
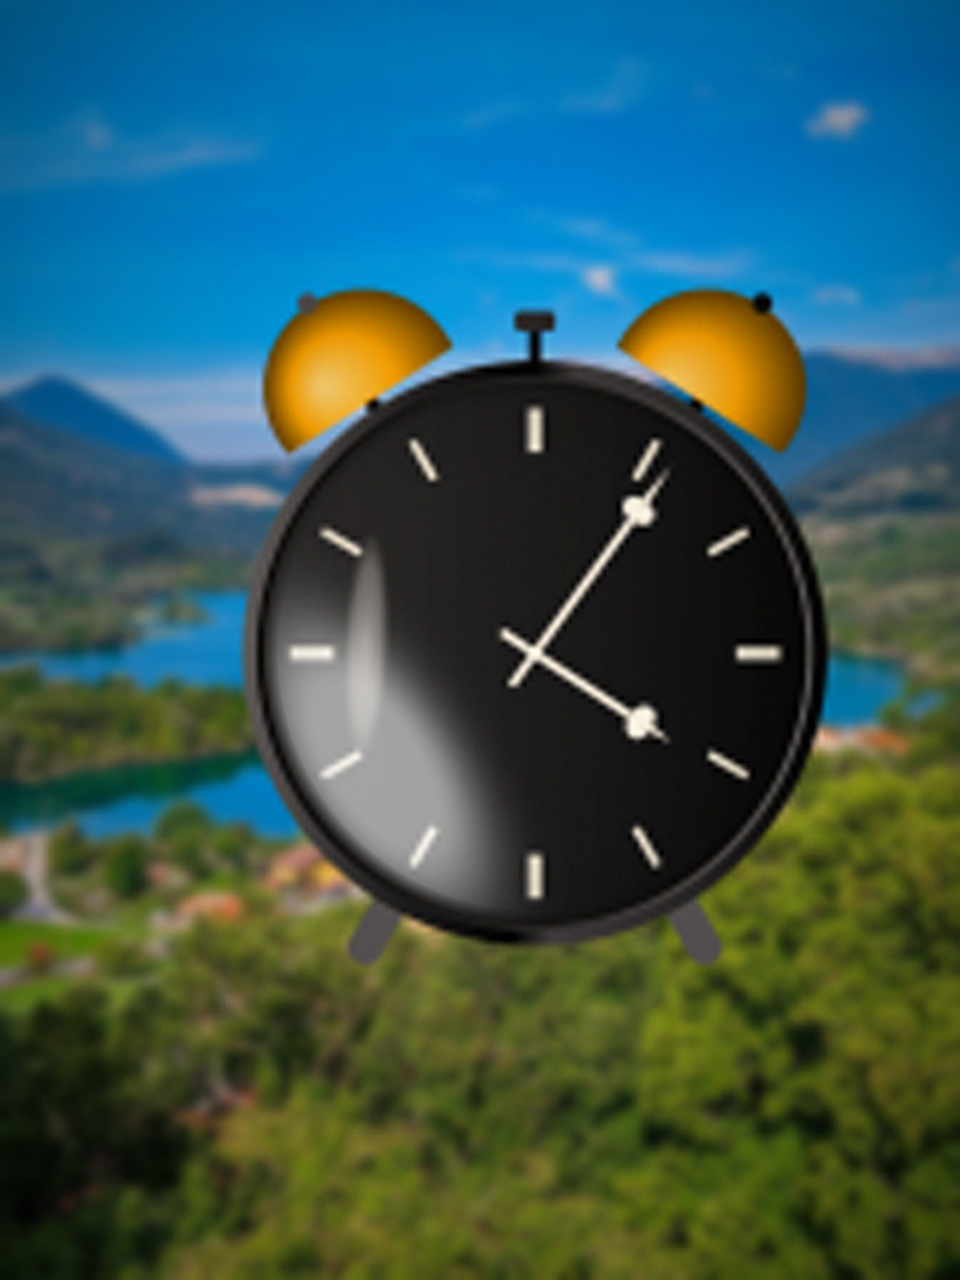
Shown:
4h06
